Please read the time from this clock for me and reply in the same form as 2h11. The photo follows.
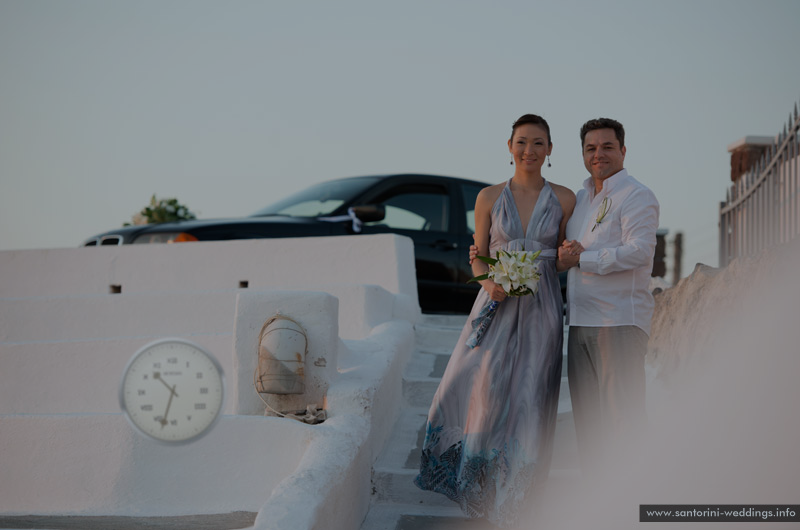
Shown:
10h33
